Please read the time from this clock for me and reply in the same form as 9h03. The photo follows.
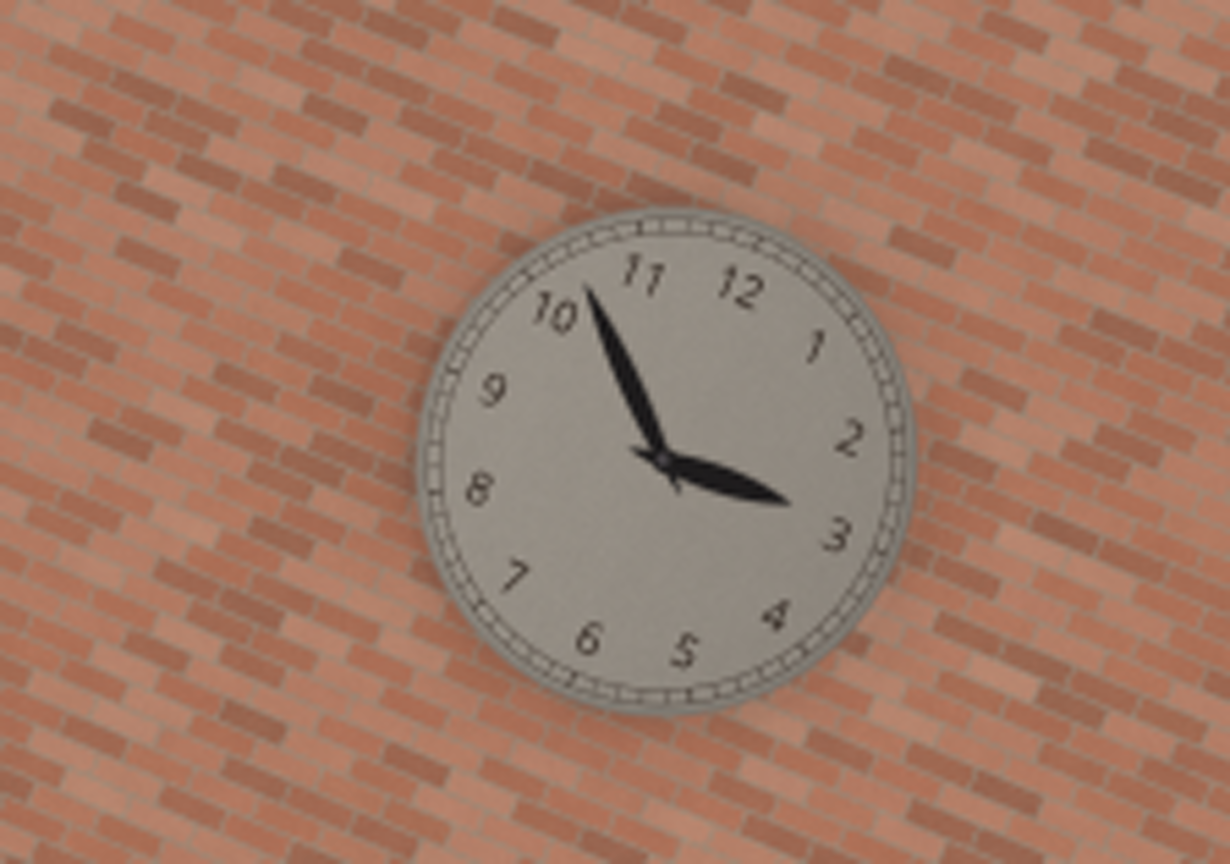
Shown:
2h52
